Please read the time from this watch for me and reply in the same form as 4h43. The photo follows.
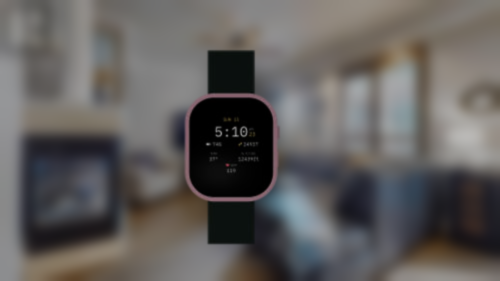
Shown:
5h10
